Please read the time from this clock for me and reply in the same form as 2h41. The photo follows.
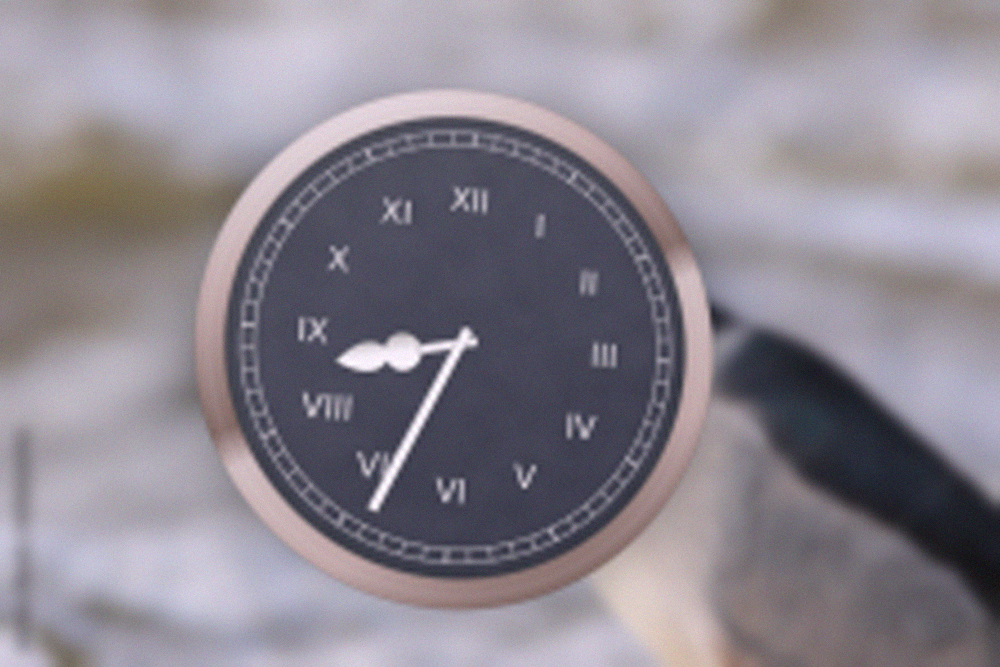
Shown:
8h34
